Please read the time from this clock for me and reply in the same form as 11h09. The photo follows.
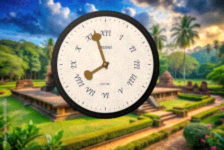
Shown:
7h57
